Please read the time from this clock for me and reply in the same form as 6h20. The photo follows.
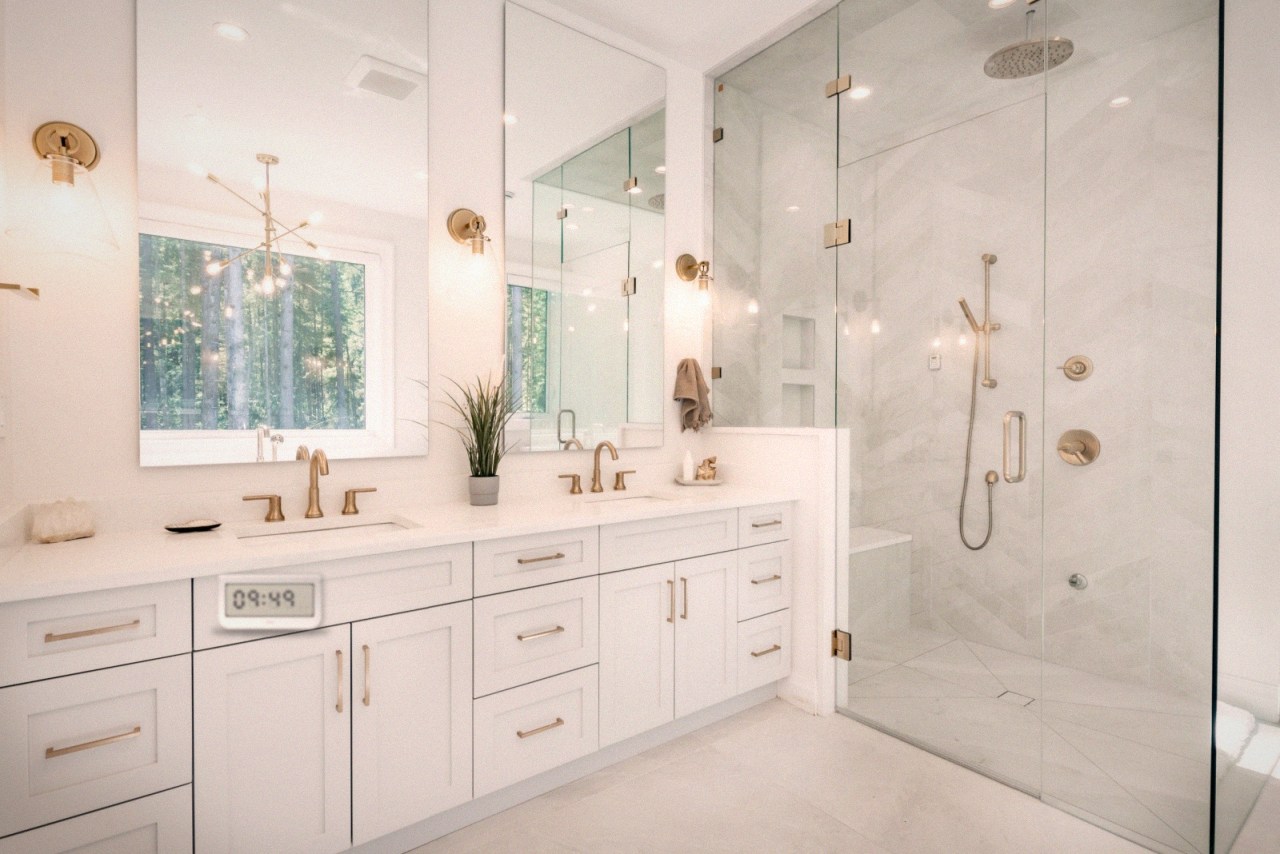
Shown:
9h49
